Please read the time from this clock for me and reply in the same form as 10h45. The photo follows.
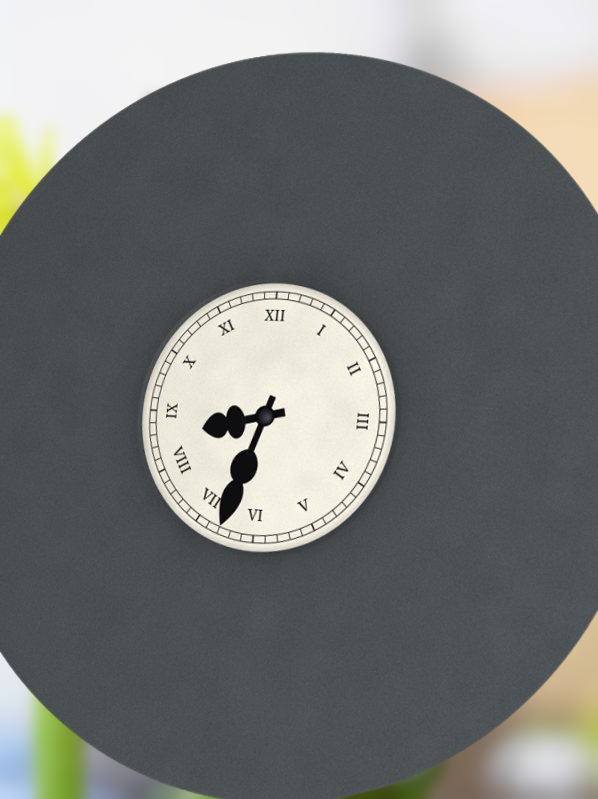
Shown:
8h33
